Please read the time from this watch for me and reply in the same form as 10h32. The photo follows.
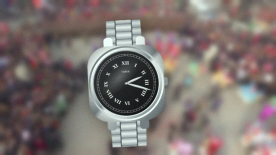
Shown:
2h18
